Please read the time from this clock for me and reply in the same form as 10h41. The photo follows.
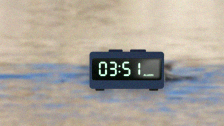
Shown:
3h51
